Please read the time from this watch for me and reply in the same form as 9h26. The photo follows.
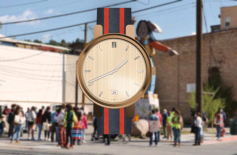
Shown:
1h41
